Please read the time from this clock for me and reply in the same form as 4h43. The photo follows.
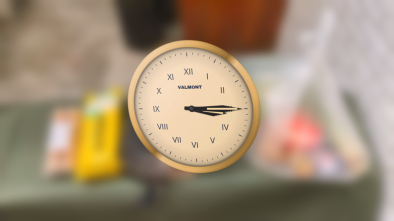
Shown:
3h15
